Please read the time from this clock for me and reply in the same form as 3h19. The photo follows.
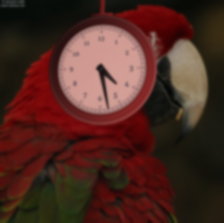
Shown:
4h28
